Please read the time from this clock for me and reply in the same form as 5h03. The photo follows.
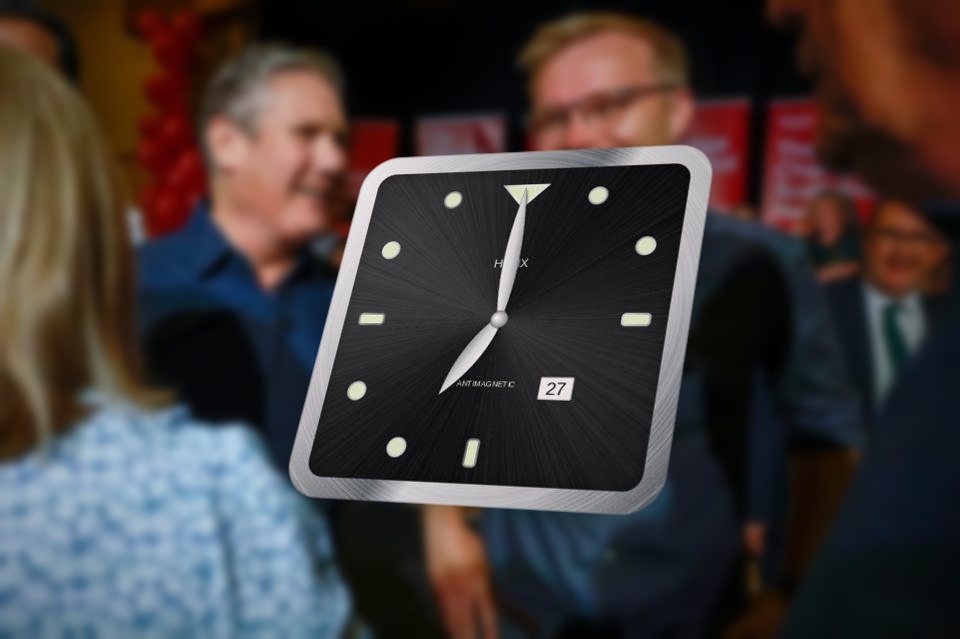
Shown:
7h00
